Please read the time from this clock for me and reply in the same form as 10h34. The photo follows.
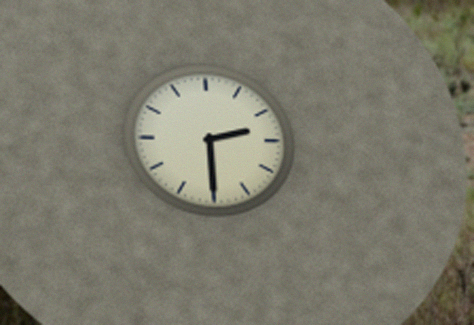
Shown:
2h30
